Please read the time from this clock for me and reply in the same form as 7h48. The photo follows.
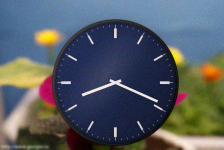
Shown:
8h19
